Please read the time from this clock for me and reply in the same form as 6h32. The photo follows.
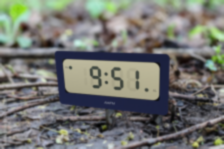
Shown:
9h51
